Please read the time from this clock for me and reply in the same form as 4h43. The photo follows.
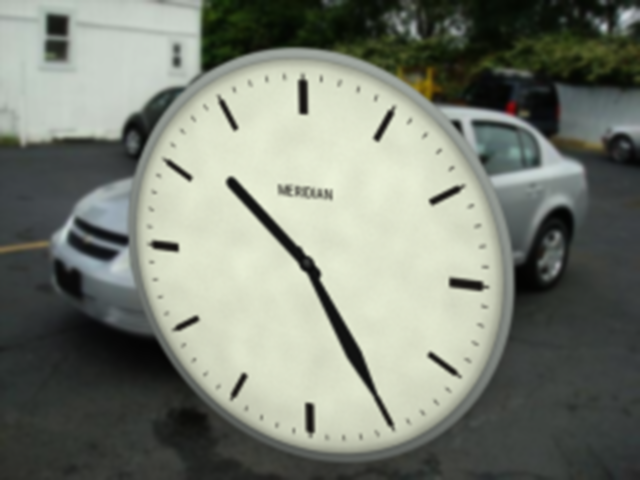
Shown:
10h25
